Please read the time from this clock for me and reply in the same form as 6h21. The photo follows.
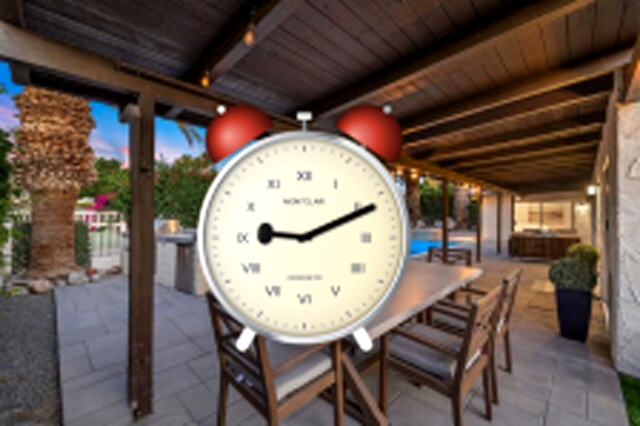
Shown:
9h11
